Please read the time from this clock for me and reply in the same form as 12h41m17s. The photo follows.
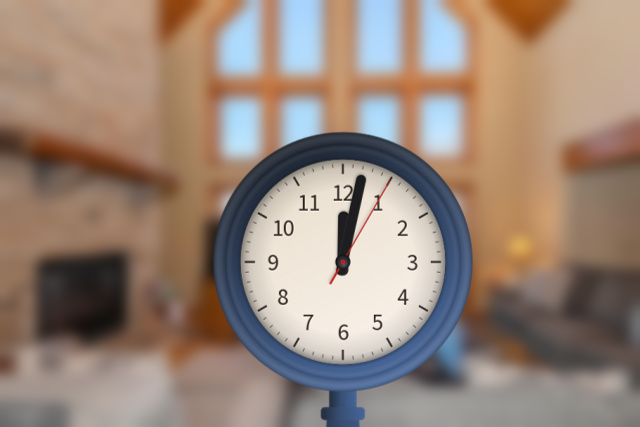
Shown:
12h02m05s
